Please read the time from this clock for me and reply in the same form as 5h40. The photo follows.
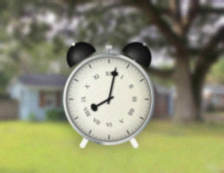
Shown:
8h02
